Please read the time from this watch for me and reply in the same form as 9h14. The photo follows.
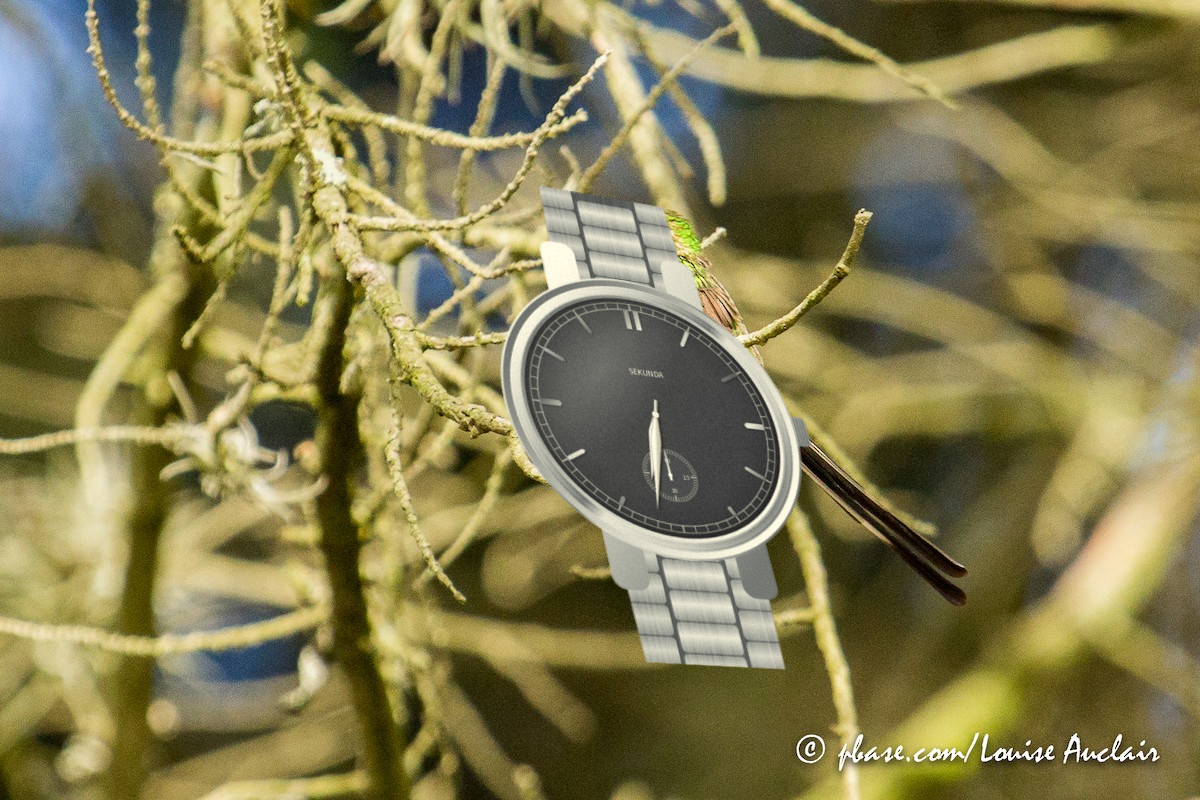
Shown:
6h32
